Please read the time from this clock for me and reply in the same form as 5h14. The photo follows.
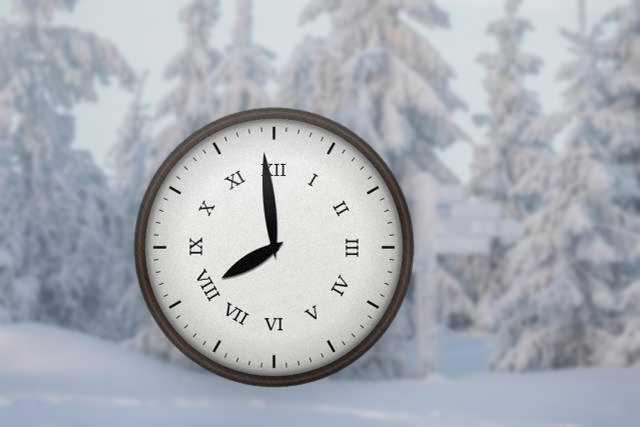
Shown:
7h59
